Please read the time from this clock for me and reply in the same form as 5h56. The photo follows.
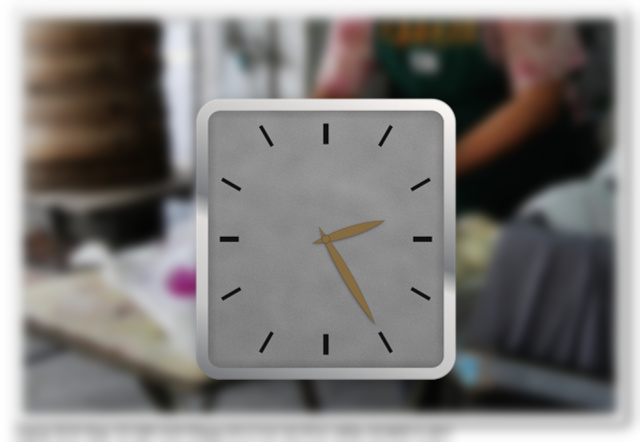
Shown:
2h25
